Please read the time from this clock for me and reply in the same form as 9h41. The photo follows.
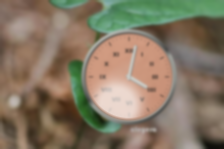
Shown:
4h02
